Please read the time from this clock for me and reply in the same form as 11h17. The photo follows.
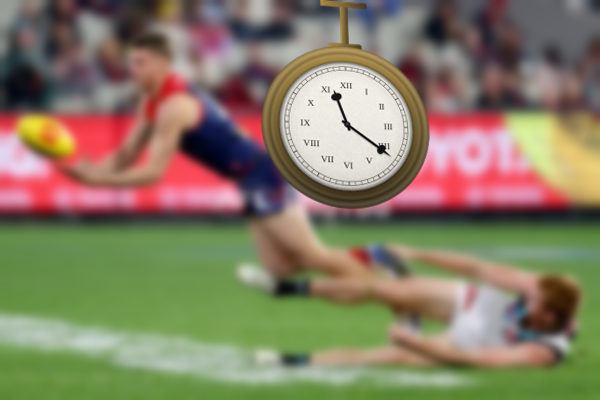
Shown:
11h21
